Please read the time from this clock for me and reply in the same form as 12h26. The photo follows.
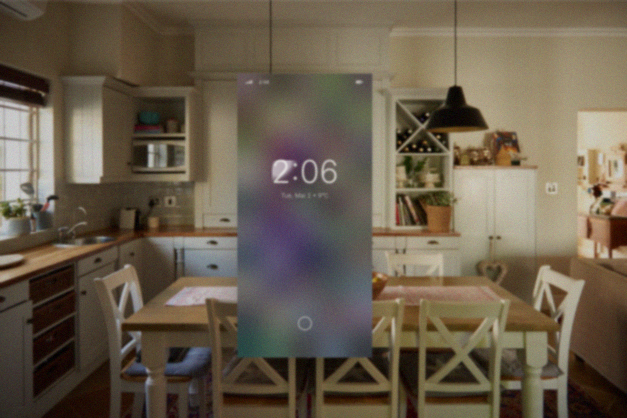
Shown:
2h06
